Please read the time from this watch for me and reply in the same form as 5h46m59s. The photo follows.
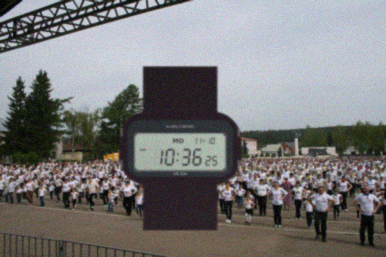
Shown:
10h36m25s
